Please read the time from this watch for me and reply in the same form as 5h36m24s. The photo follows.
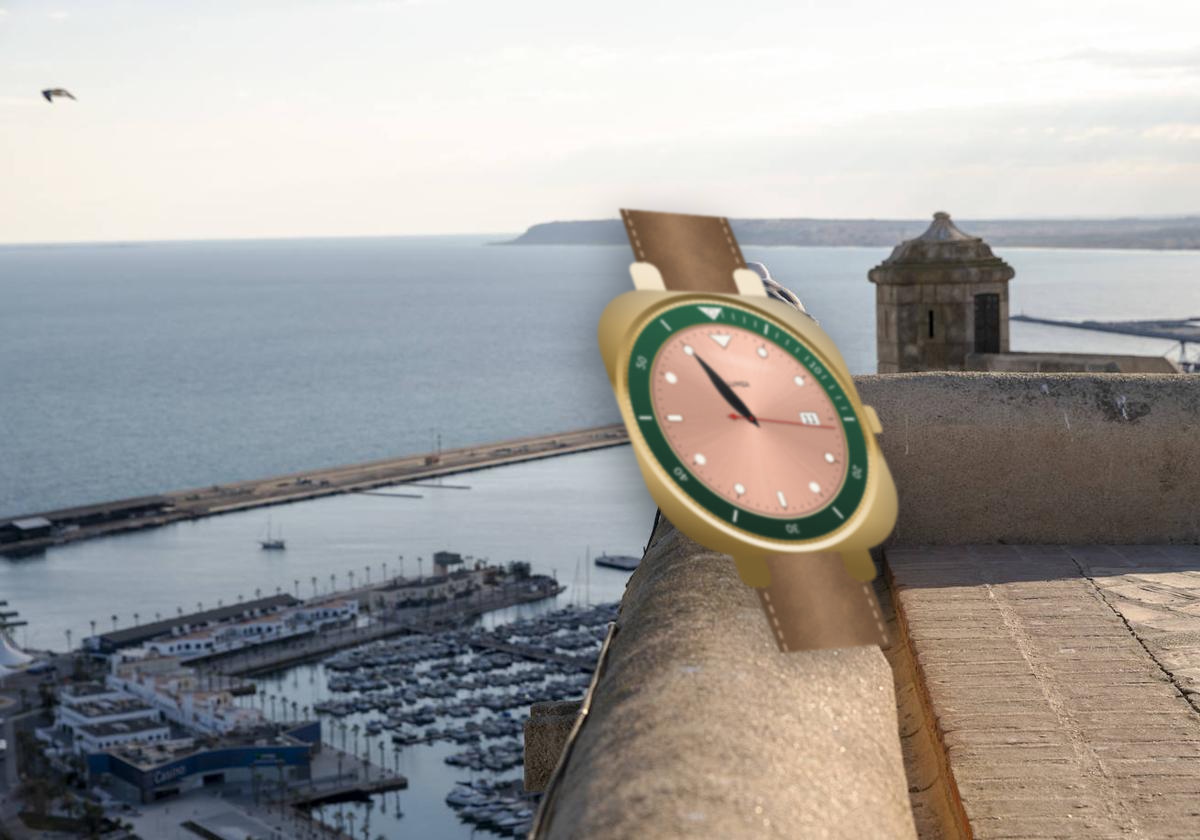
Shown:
10h55m16s
